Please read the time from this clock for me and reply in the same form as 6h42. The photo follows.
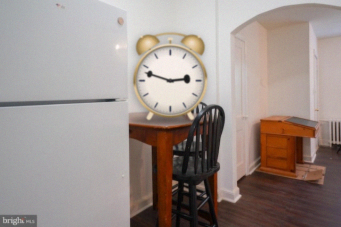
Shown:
2h48
